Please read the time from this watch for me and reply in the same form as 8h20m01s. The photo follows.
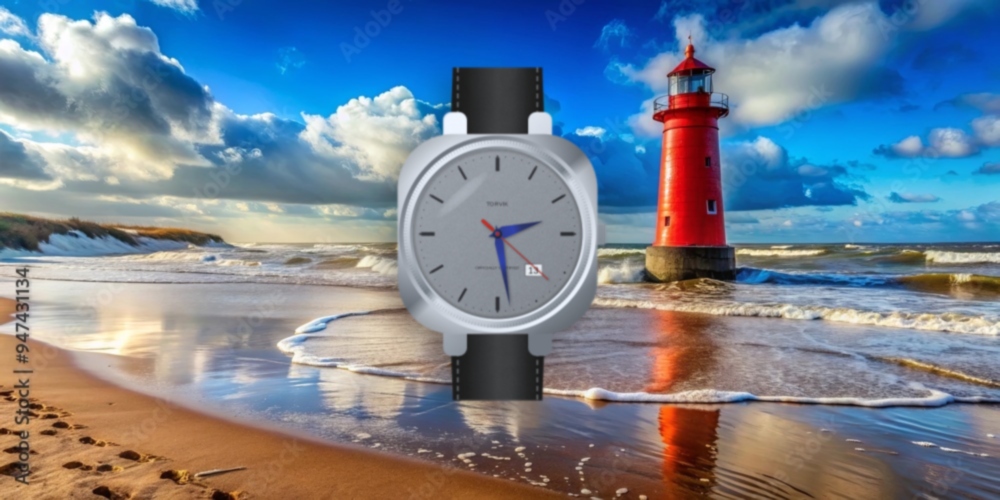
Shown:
2h28m22s
